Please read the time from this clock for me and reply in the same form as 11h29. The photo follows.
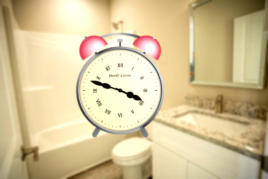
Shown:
3h48
